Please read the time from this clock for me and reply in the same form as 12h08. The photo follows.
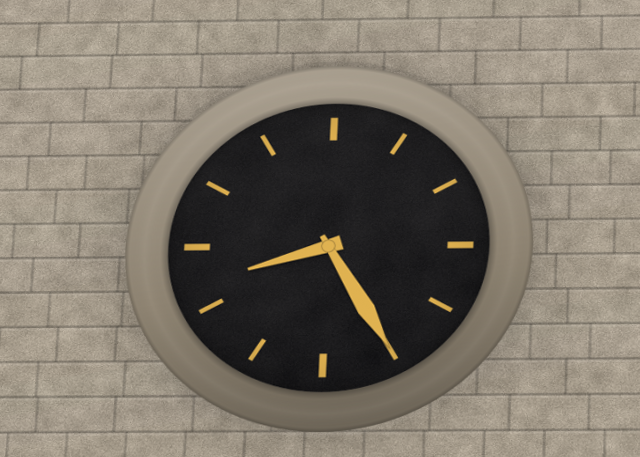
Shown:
8h25
